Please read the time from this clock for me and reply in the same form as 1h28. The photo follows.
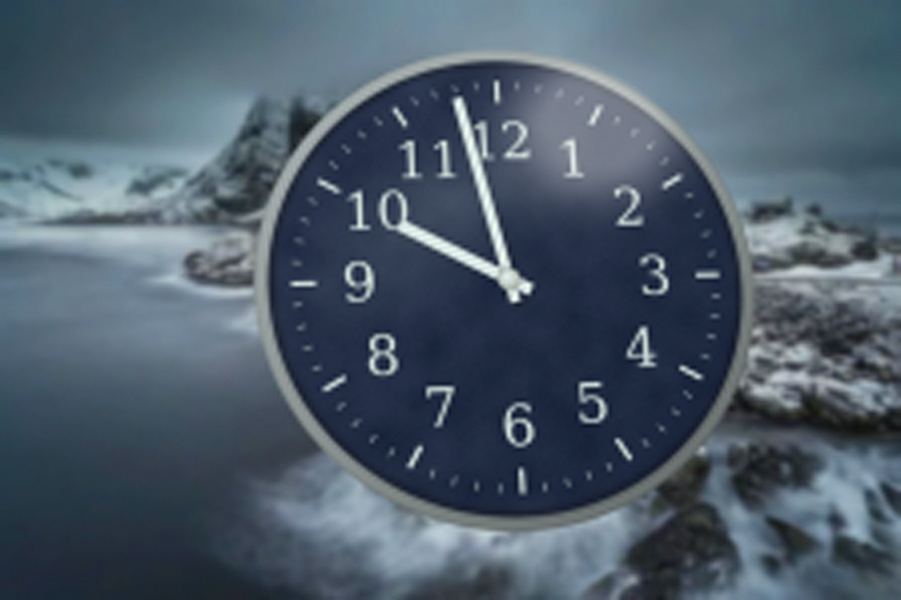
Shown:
9h58
